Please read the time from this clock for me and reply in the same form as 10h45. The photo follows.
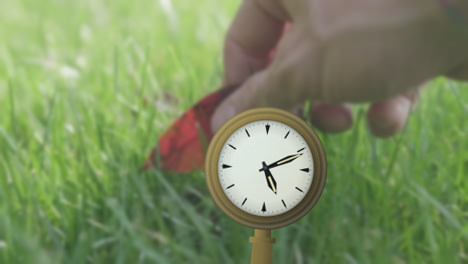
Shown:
5h11
